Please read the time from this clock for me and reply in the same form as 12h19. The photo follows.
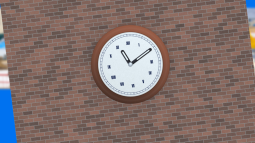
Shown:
11h10
